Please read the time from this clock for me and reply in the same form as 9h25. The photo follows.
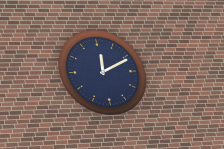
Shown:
12h11
